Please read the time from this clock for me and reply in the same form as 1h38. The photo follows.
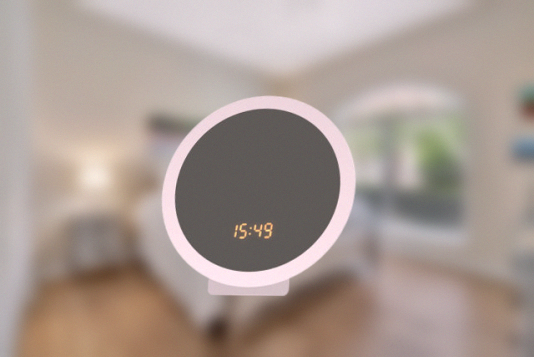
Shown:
15h49
